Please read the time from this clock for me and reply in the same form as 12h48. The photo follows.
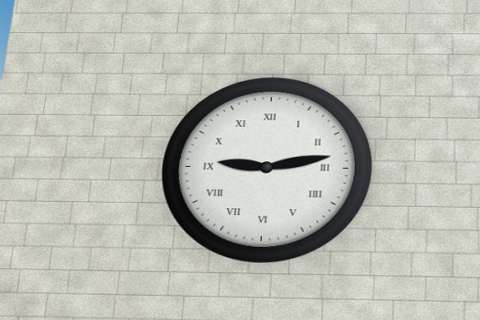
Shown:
9h13
